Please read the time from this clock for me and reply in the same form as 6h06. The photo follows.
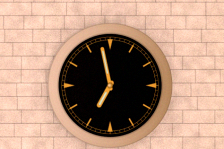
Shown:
6h58
